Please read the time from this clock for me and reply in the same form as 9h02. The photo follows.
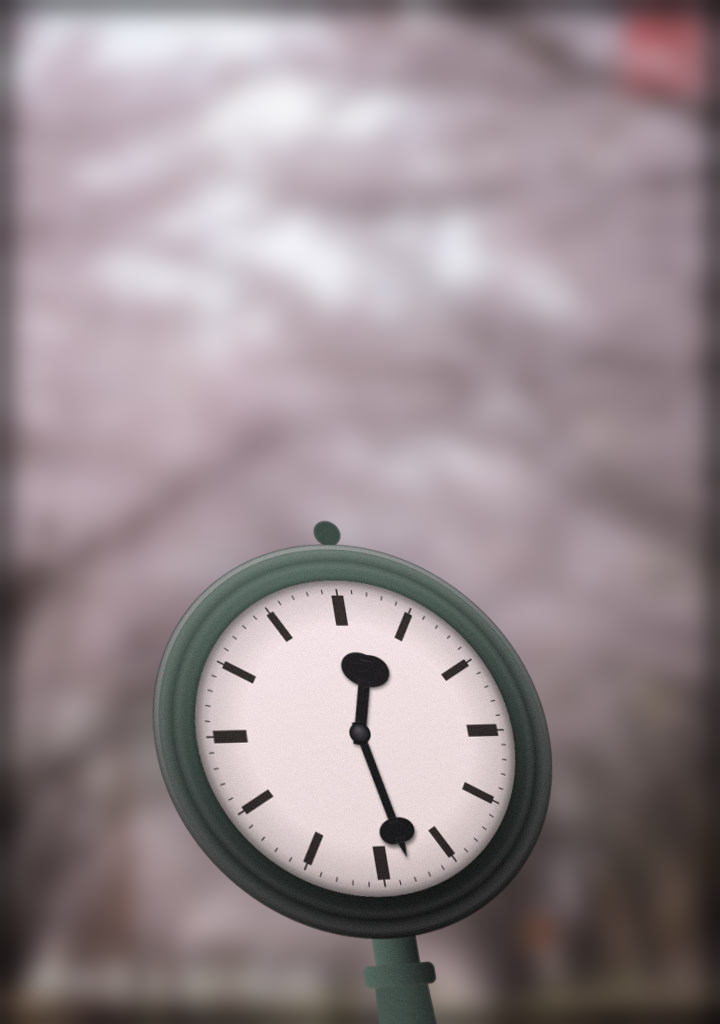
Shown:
12h28
